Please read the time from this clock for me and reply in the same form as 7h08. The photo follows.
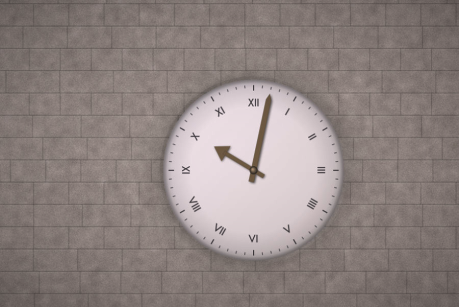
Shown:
10h02
